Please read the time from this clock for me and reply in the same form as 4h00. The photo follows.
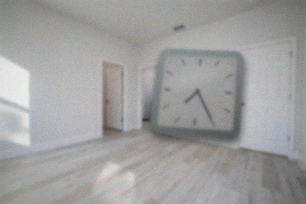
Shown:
7h25
